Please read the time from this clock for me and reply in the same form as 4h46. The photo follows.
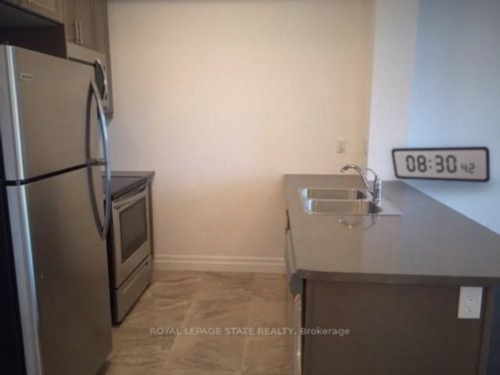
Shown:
8h30
